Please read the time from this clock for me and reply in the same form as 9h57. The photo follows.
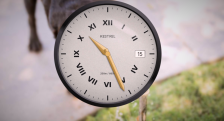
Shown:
10h26
